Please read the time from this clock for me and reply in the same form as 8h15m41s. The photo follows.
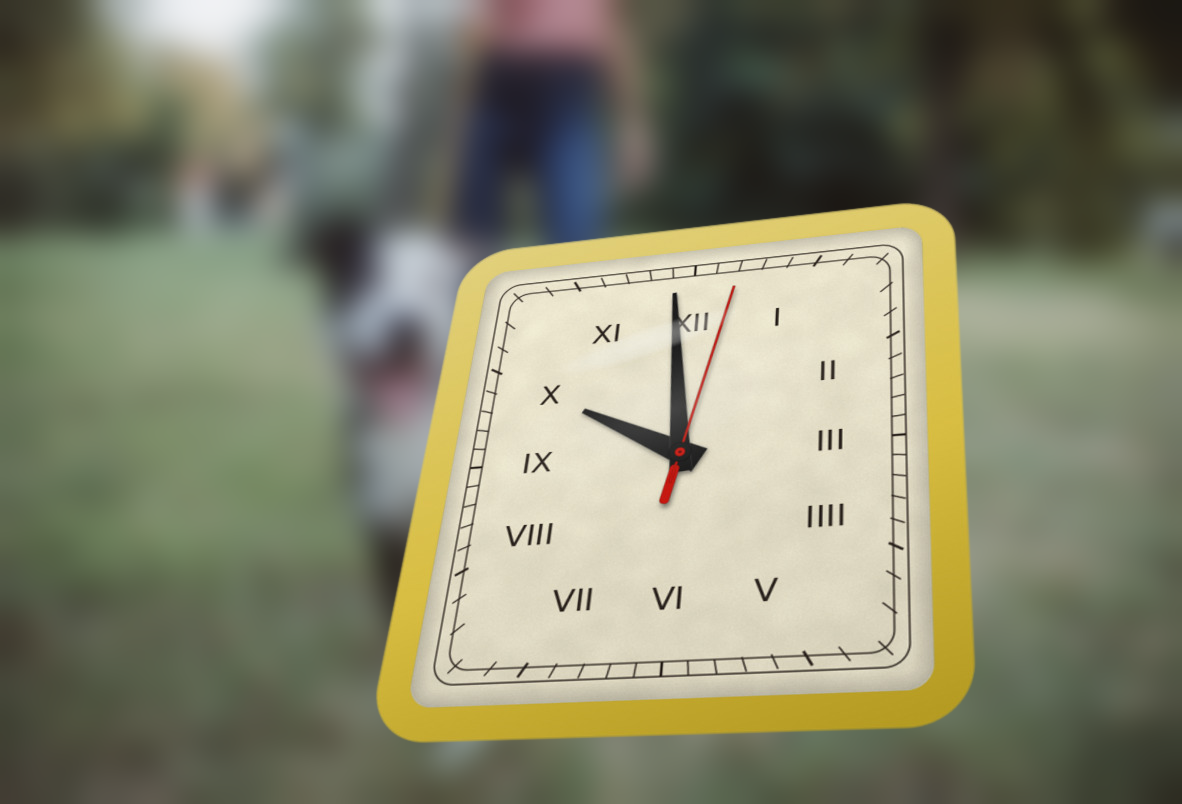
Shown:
9h59m02s
